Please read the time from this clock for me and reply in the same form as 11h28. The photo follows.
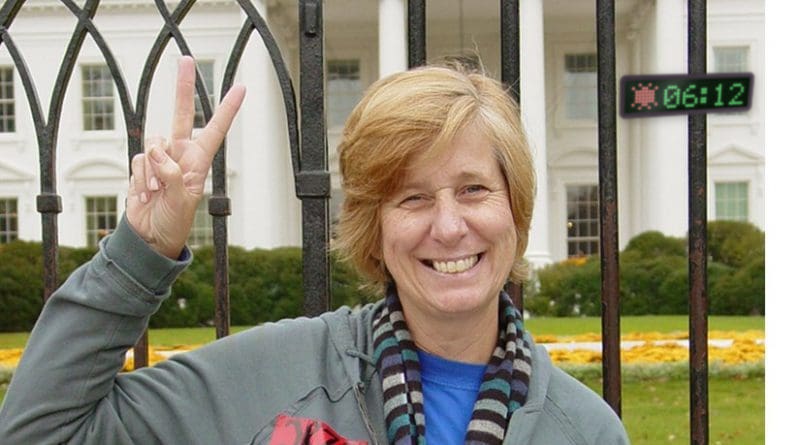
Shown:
6h12
